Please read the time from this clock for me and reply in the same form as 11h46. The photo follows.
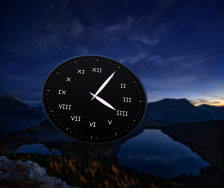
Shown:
4h05
